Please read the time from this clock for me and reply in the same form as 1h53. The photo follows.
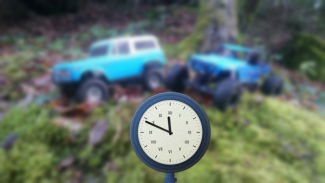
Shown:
11h49
